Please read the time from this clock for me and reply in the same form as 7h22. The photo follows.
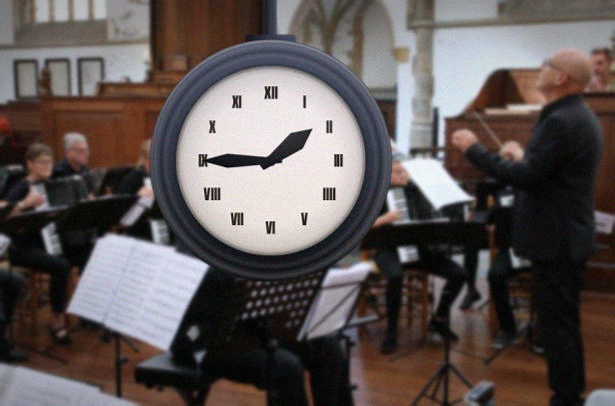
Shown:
1h45
